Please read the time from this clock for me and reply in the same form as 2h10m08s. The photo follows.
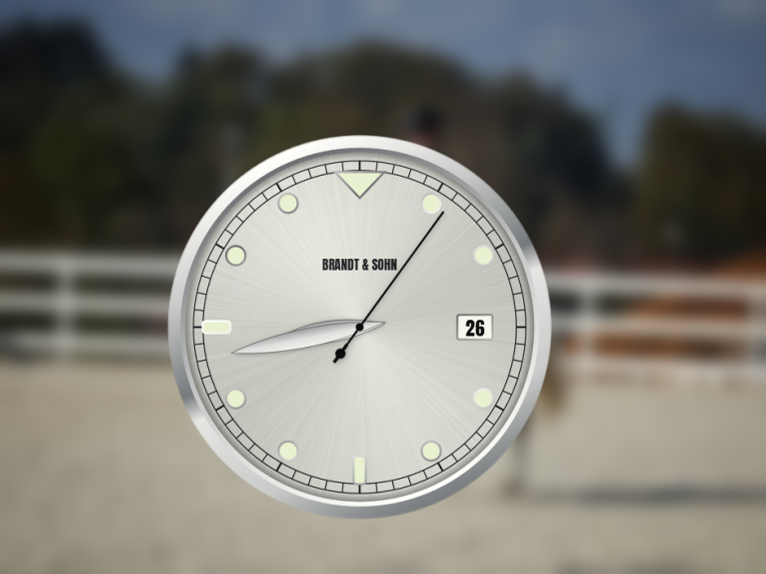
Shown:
8h43m06s
